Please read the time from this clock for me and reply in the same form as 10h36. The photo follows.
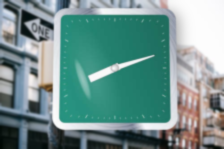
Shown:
8h12
